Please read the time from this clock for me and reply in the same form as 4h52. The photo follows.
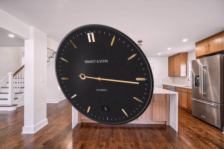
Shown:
9h16
